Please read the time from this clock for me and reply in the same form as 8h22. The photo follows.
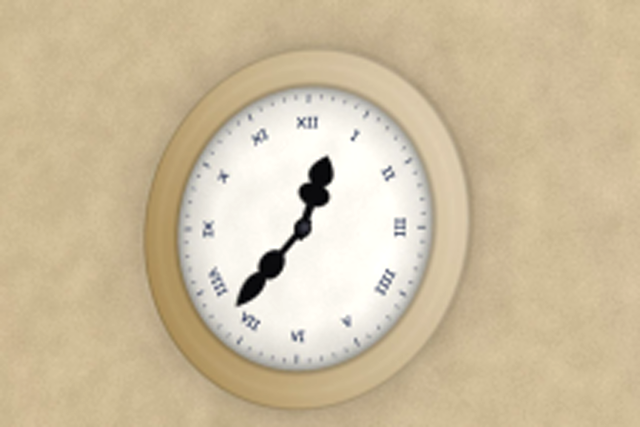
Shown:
12h37
